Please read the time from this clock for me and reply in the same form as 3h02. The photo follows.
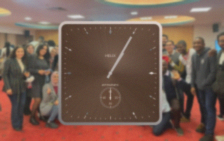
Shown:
1h05
